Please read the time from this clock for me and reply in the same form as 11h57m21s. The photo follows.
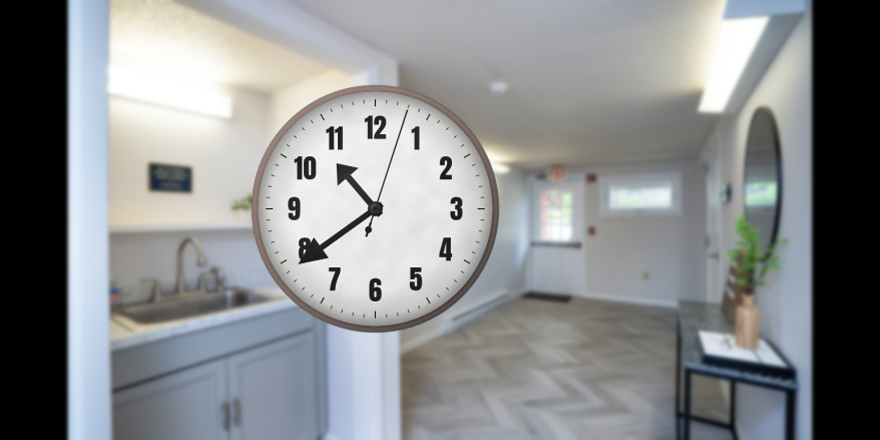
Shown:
10h39m03s
